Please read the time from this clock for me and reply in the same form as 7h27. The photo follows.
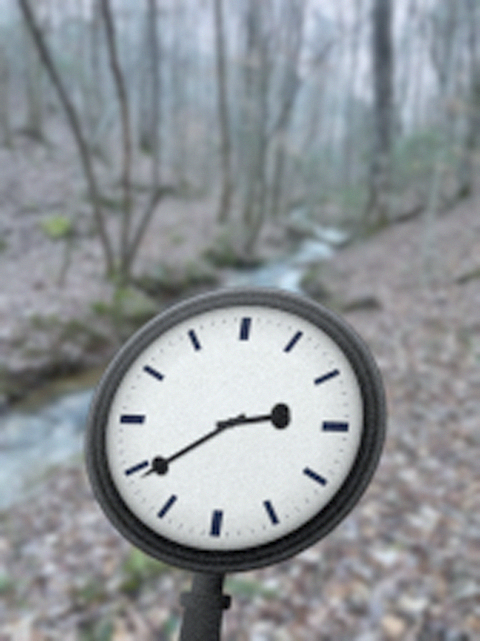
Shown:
2h39
